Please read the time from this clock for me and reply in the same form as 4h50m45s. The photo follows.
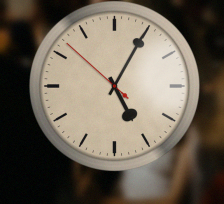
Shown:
5h04m52s
